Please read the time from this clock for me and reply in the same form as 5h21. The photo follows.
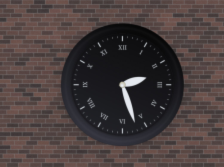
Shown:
2h27
